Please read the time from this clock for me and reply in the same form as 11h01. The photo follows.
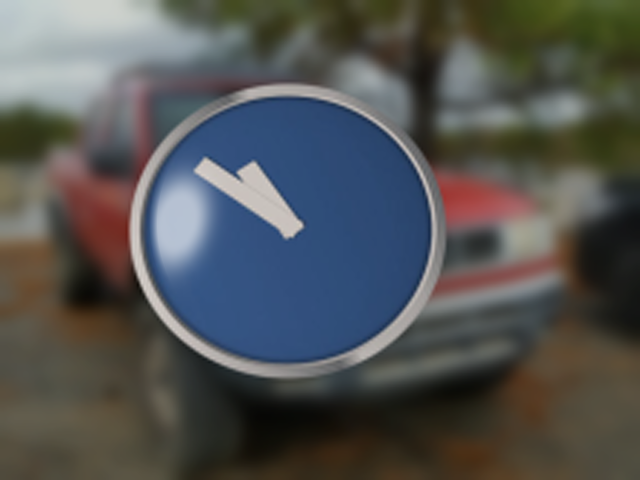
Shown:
10h51
